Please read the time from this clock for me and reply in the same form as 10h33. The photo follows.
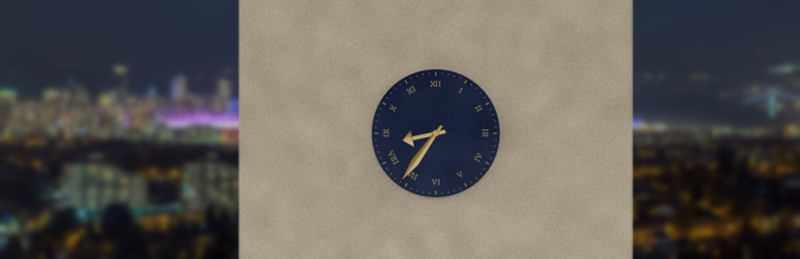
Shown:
8h36
